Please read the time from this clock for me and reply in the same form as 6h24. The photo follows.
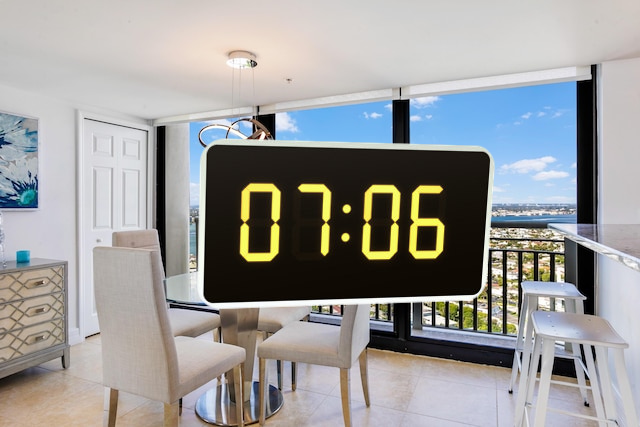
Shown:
7h06
